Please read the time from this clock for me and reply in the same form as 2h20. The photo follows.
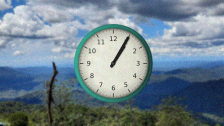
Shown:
1h05
